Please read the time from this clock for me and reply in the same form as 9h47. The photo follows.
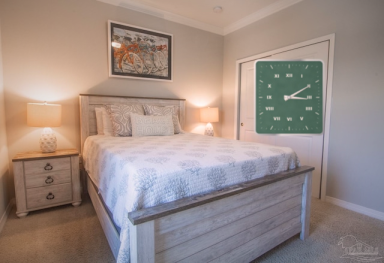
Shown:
3h10
